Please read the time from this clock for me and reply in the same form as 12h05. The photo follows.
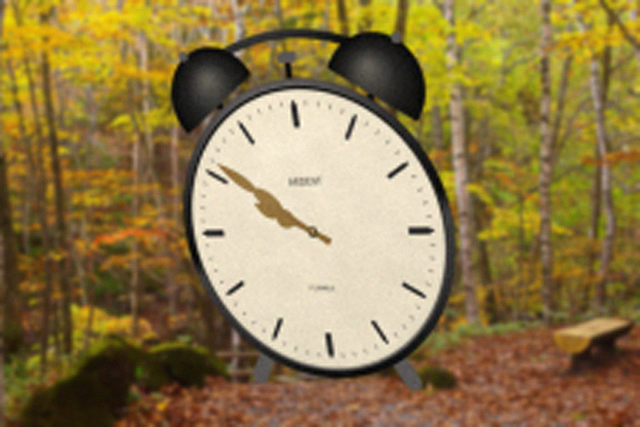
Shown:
9h51
